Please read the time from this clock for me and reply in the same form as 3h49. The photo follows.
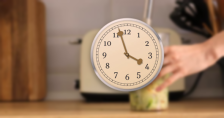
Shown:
3h57
